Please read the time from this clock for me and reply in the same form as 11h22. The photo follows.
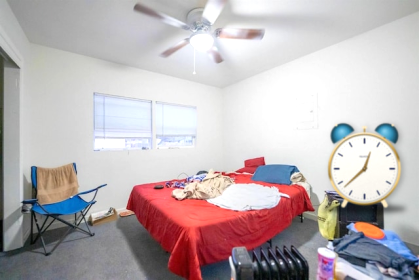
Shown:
12h38
